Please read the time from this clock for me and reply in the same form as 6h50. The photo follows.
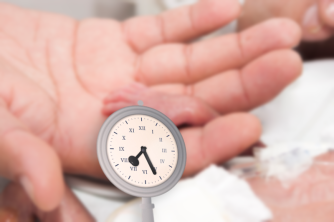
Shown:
7h26
